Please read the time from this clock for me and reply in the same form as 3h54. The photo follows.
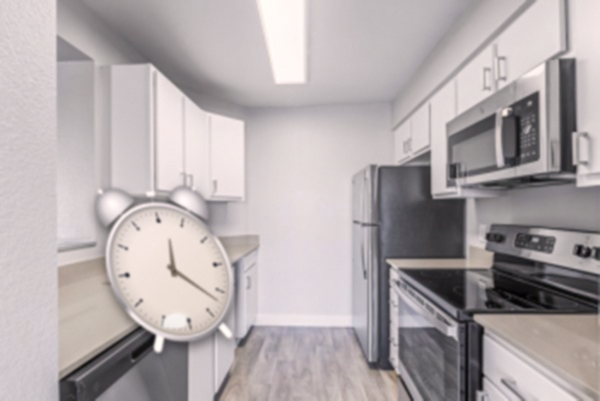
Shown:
12h22
